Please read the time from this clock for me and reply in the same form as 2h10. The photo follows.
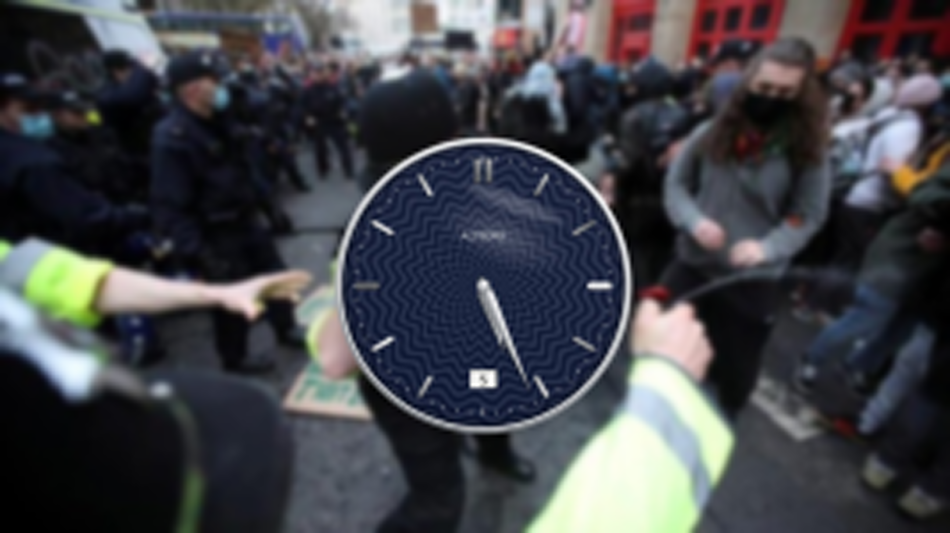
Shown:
5h26
